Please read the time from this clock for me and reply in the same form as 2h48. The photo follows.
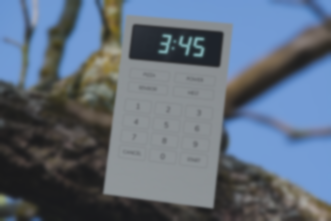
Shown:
3h45
